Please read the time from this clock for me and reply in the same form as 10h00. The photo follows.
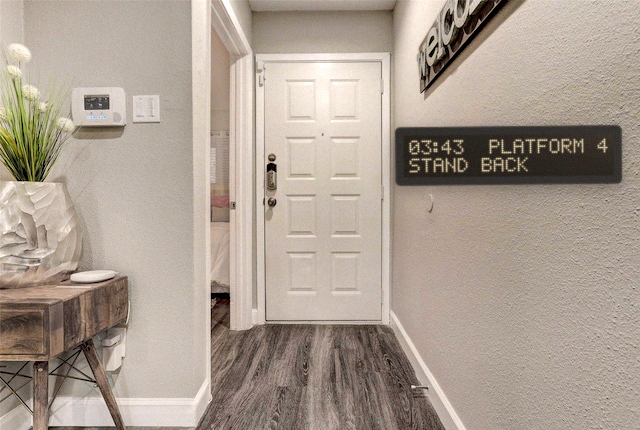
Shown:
3h43
